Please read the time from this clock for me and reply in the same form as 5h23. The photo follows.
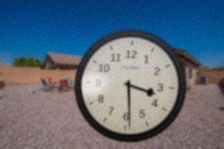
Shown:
3h29
